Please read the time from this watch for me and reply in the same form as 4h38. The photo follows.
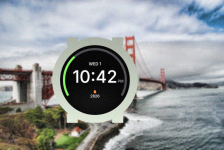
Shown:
10h42
